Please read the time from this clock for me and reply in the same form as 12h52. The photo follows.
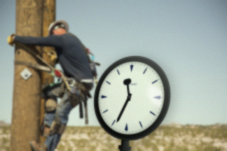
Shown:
11h34
